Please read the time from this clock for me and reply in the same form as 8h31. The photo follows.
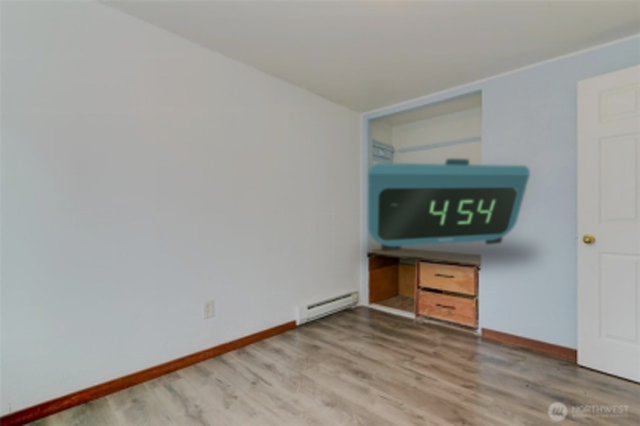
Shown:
4h54
